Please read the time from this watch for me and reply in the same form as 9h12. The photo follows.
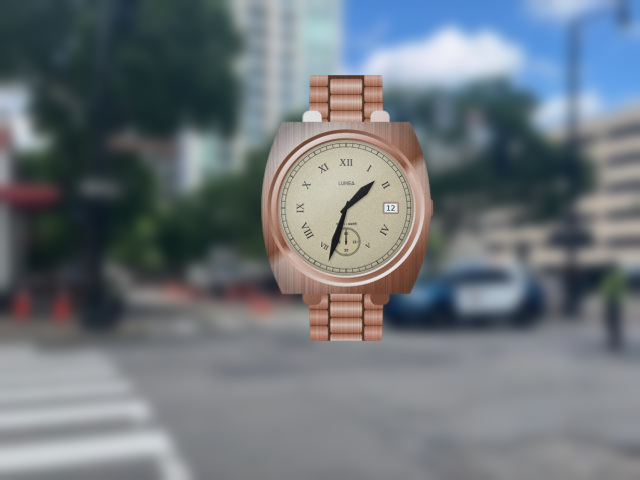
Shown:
1h33
